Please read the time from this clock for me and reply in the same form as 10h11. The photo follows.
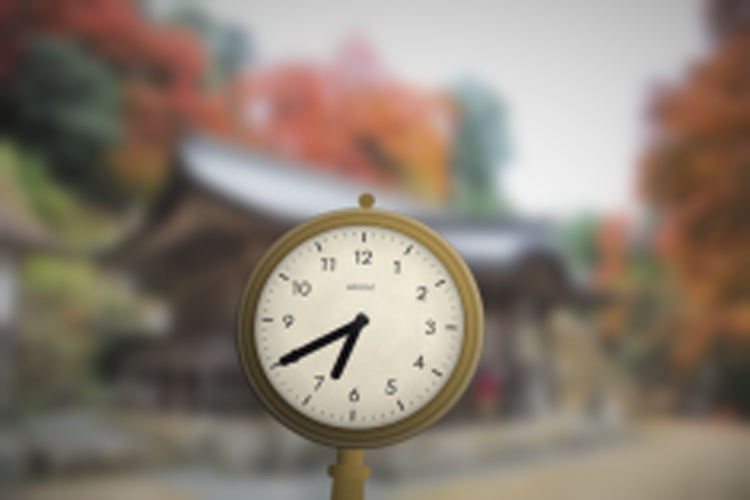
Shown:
6h40
